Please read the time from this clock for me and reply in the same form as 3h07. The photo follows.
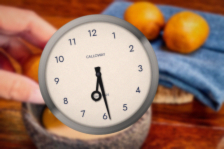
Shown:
6h29
